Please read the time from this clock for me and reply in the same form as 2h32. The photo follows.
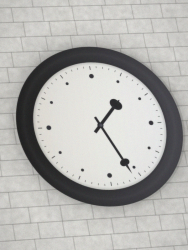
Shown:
1h26
